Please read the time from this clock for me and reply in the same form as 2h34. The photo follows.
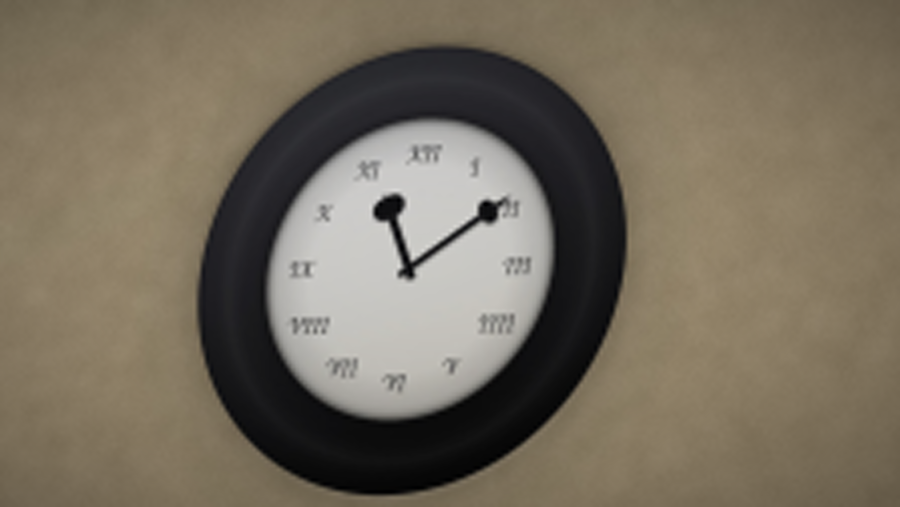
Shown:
11h09
